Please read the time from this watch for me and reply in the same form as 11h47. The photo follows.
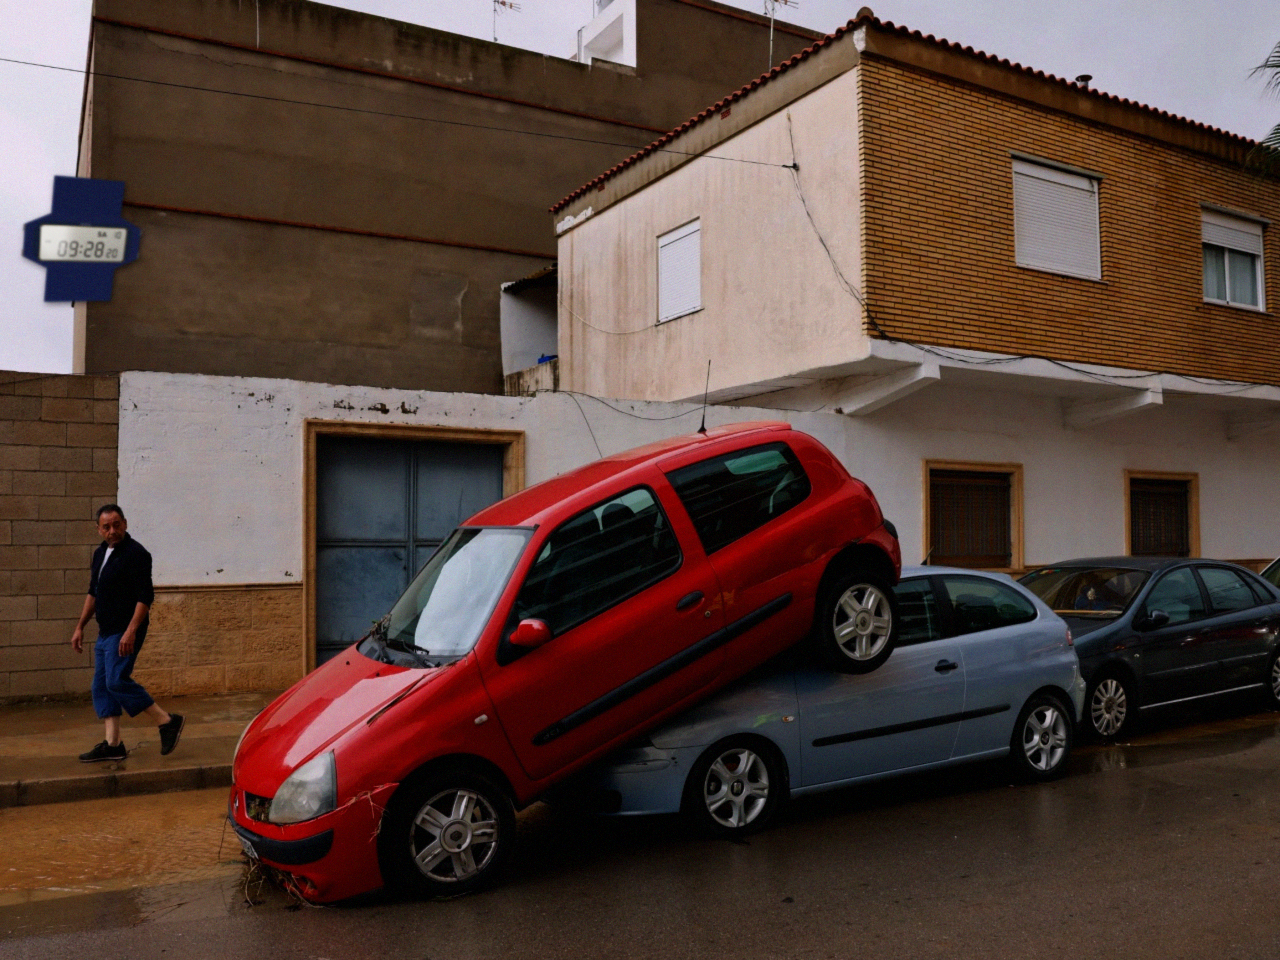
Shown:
9h28
